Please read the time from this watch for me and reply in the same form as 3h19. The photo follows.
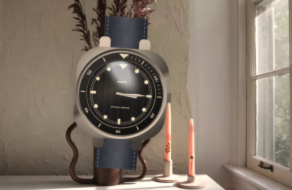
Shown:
3h15
